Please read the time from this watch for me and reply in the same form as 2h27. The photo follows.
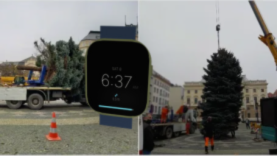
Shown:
6h37
